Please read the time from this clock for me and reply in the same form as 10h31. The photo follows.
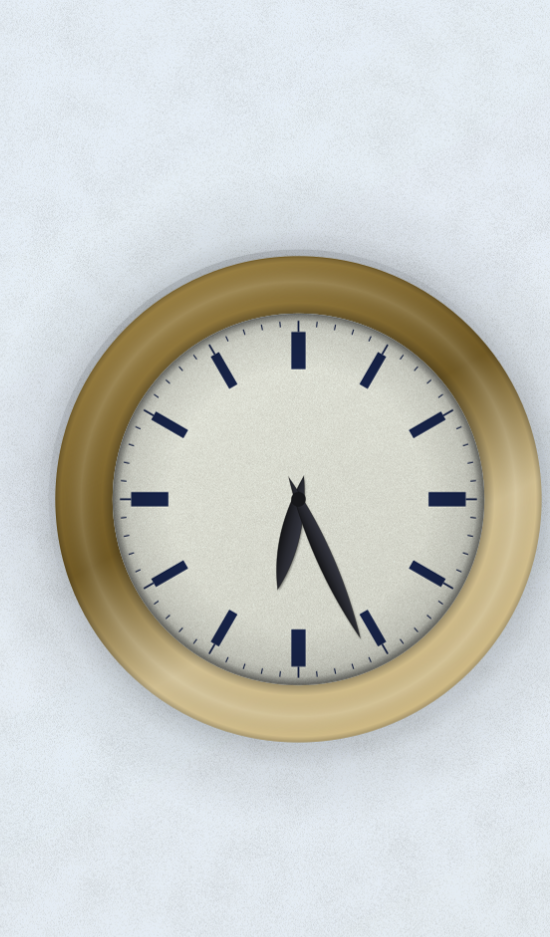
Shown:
6h26
